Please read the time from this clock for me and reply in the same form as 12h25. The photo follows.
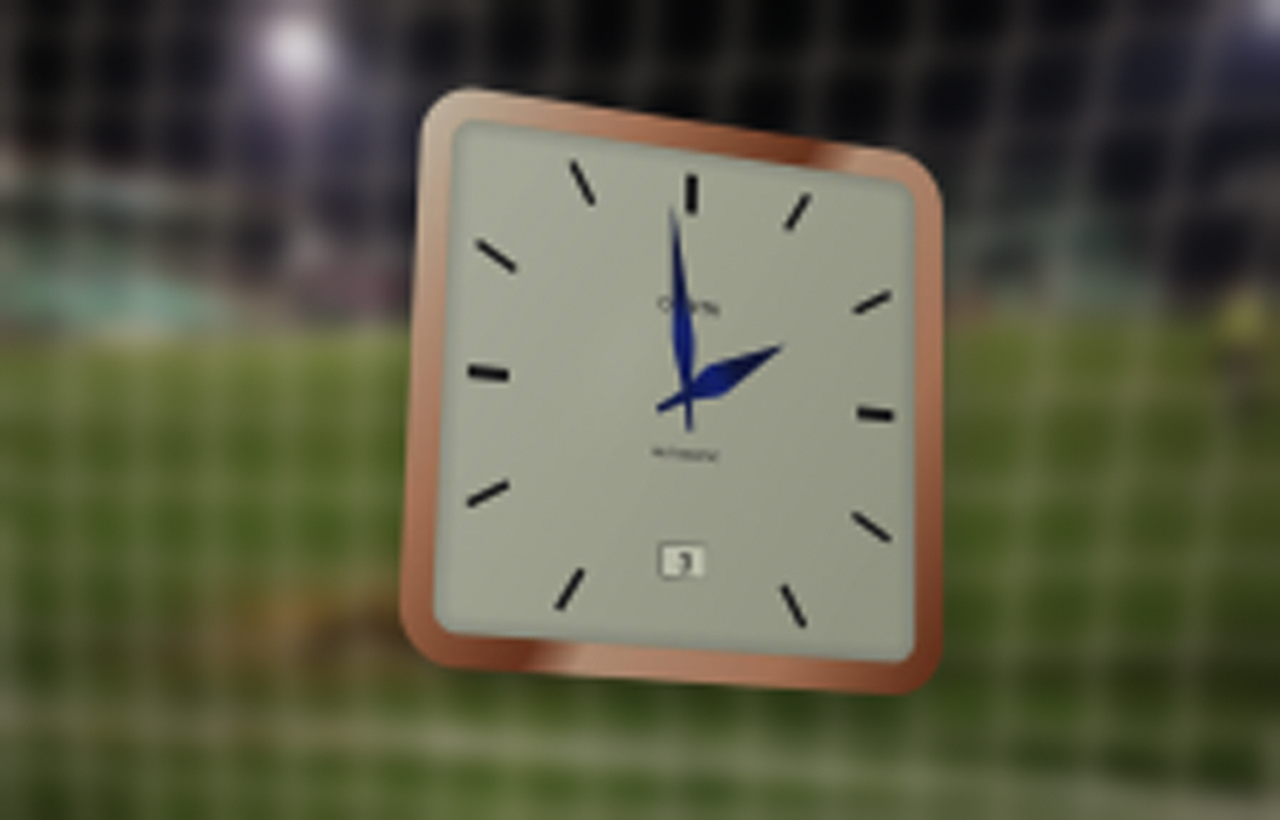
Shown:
1h59
